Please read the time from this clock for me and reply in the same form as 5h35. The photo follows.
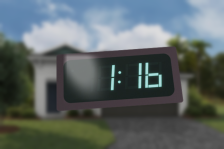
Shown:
1h16
